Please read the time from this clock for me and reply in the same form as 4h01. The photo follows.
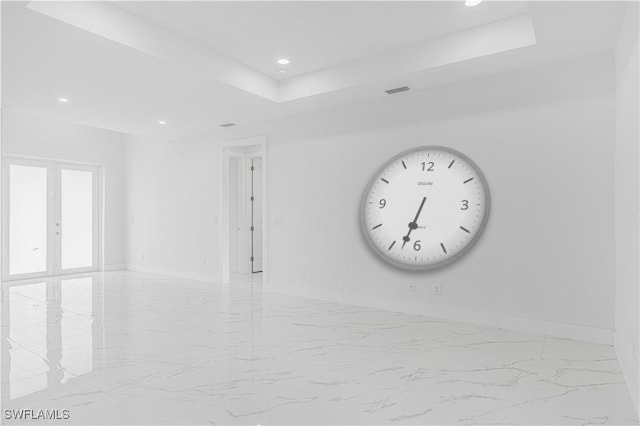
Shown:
6h33
